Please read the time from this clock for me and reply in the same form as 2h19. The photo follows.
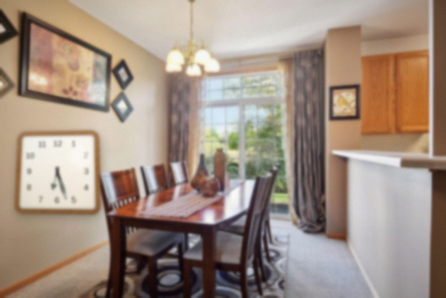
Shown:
6h27
